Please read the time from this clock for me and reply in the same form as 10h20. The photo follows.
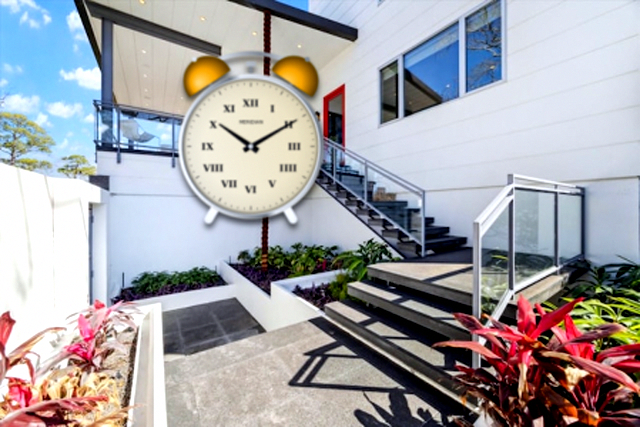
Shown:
10h10
